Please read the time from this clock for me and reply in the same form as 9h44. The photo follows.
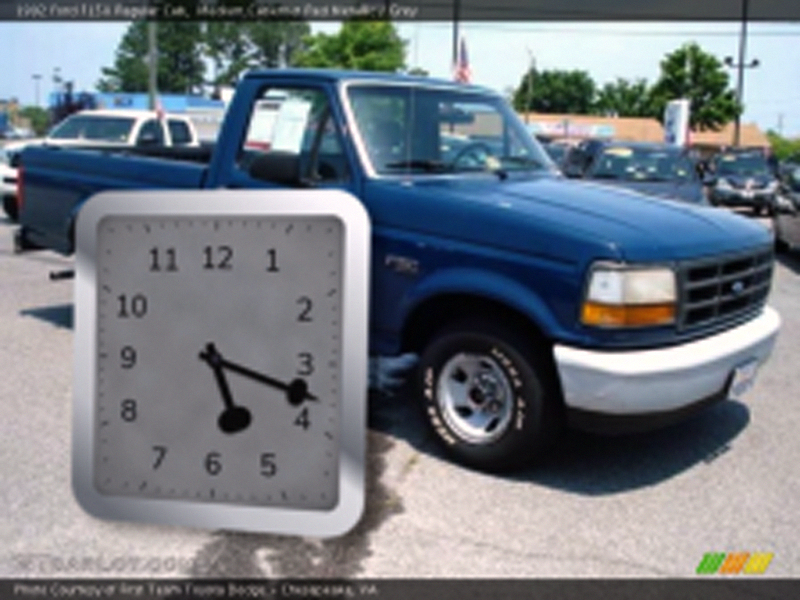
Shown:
5h18
